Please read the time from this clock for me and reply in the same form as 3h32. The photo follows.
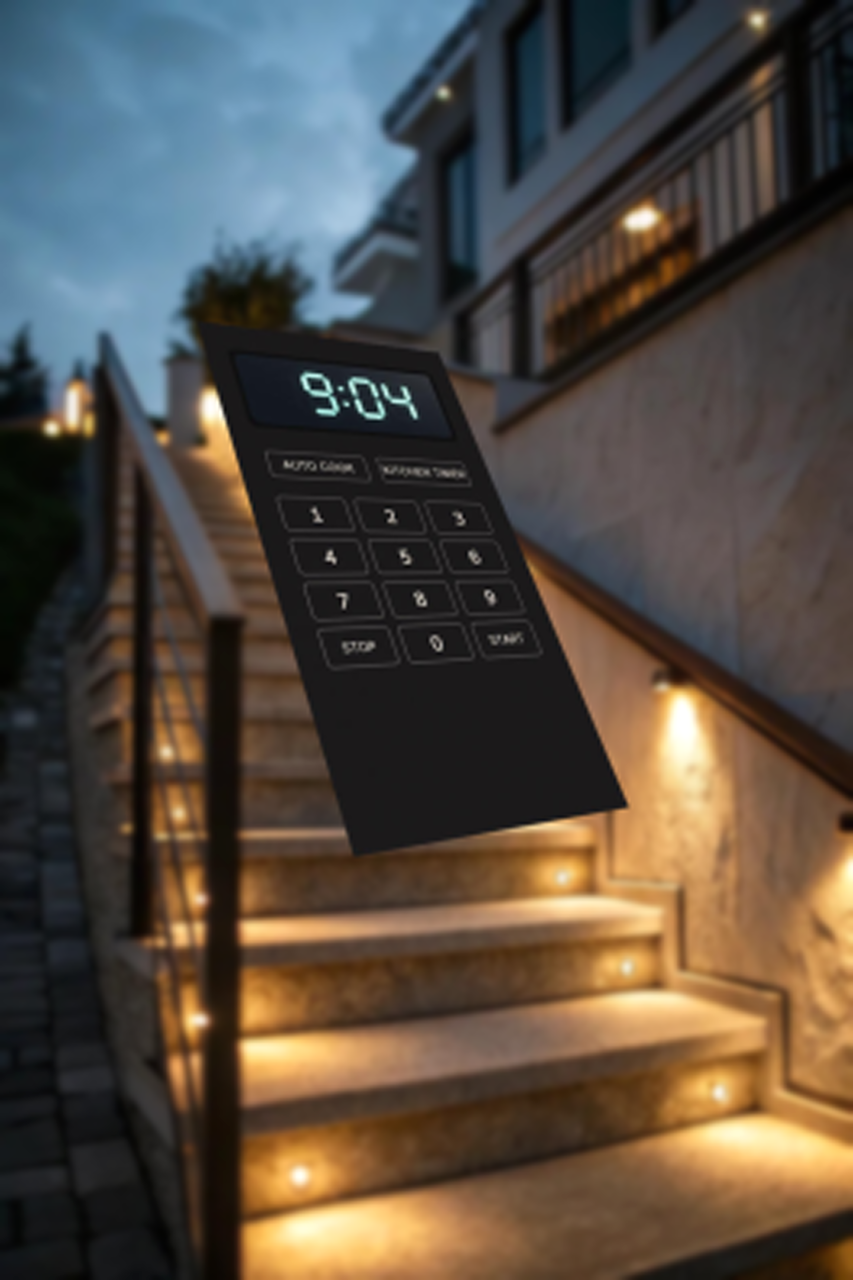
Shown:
9h04
